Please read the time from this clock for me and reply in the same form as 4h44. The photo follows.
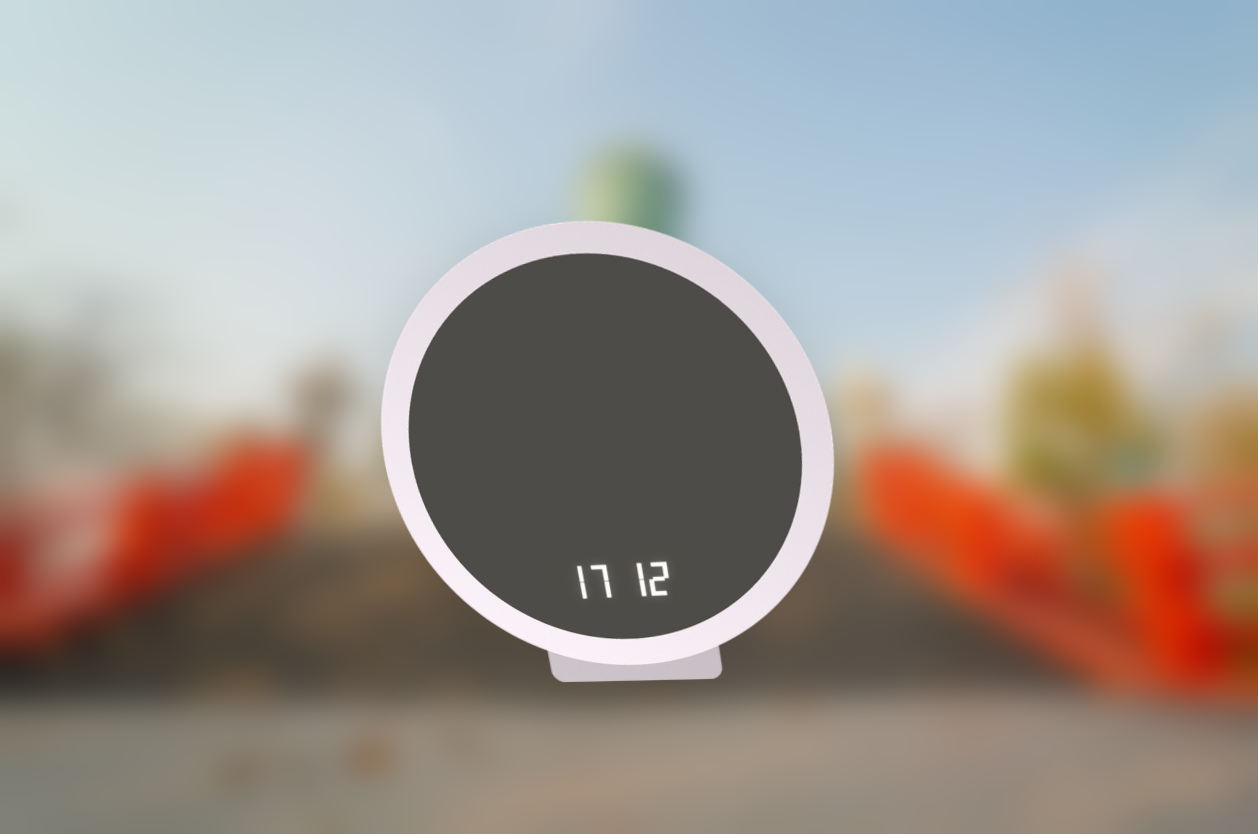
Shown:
17h12
